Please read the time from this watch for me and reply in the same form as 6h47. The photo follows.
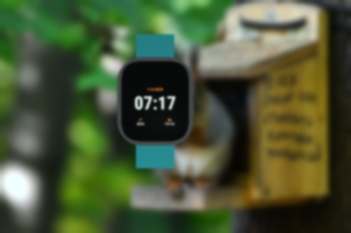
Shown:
7h17
